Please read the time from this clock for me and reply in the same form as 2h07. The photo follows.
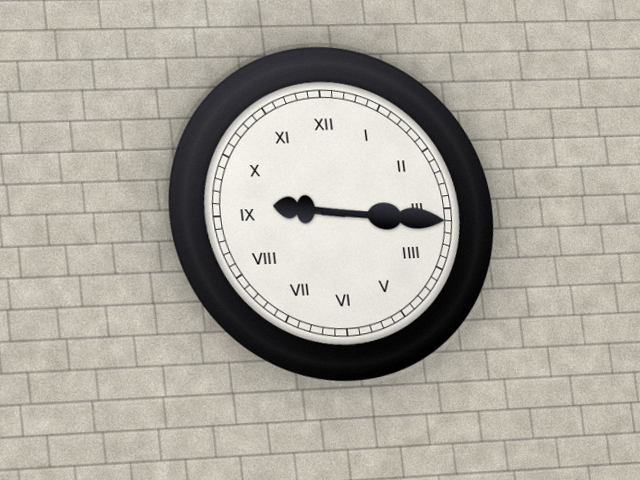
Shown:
9h16
